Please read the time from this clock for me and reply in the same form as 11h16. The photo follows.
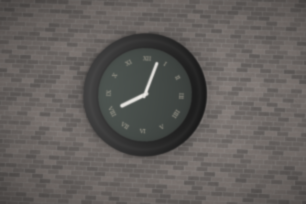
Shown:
8h03
